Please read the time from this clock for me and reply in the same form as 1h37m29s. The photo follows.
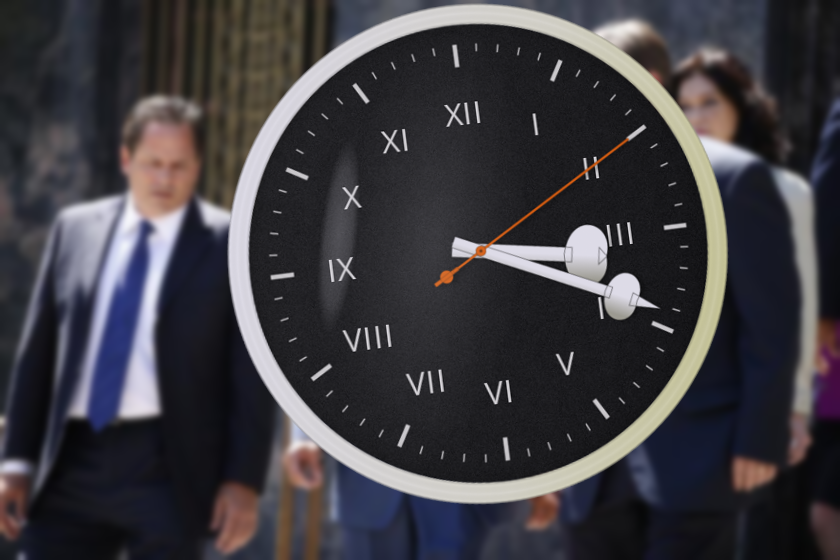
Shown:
3h19m10s
